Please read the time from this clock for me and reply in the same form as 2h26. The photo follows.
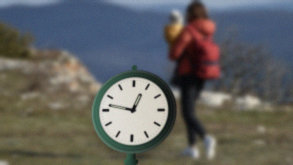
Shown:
12h47
